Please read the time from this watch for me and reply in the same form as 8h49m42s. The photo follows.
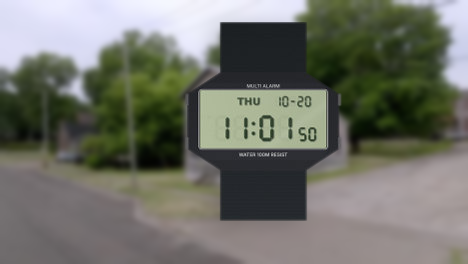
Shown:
11h01m50s
